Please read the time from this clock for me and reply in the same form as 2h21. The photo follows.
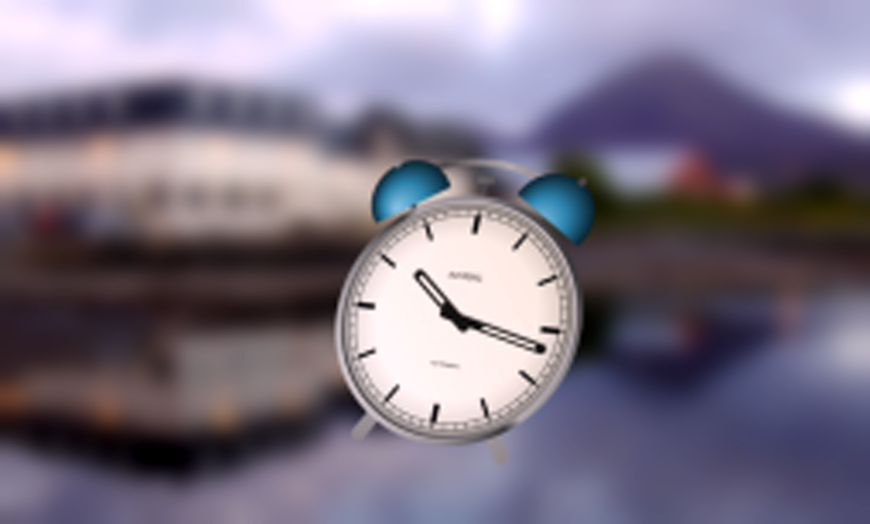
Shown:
10h17
